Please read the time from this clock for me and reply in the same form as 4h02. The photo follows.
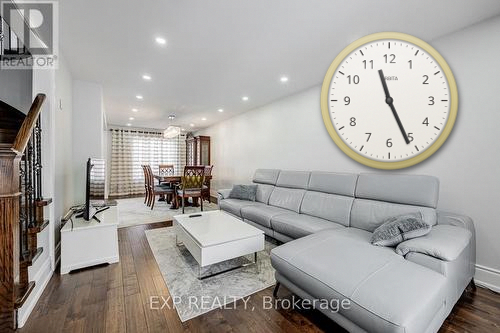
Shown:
11h26
